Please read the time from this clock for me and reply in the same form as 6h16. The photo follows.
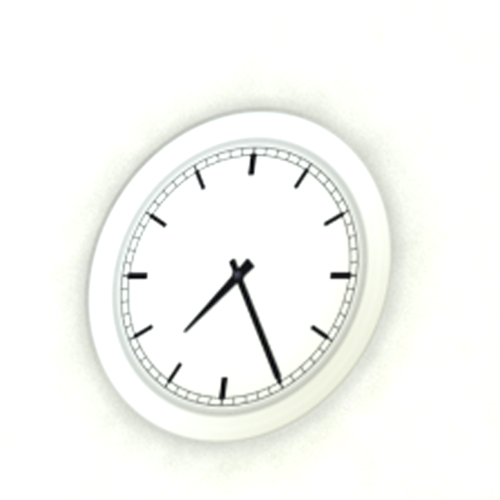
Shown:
7h25
